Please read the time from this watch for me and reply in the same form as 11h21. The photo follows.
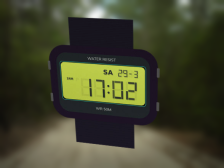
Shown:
17h02
